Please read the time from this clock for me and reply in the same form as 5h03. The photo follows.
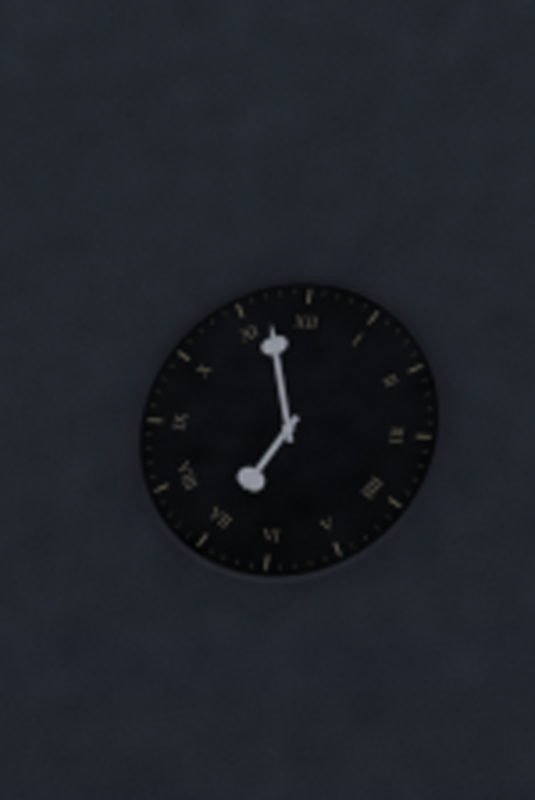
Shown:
6h57
